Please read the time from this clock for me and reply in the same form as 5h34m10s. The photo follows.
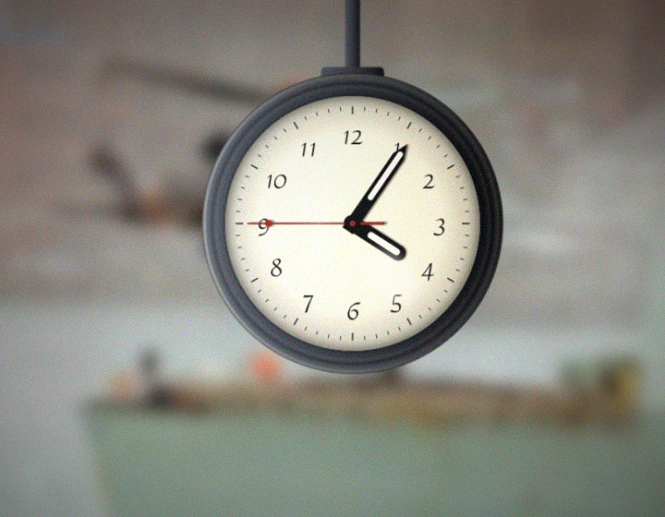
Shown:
4h05m45s
